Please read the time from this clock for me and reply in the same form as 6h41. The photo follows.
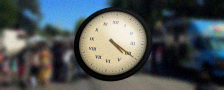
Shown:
4h20
